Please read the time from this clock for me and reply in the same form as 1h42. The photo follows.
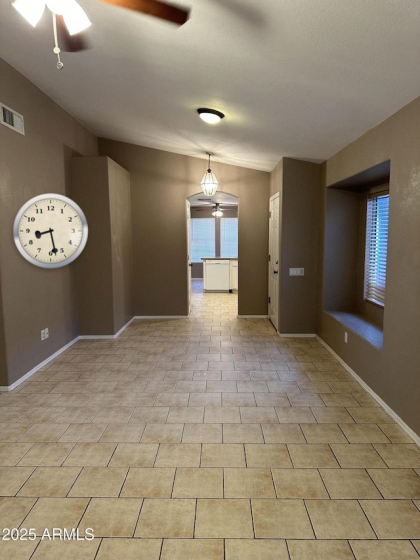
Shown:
8h28
